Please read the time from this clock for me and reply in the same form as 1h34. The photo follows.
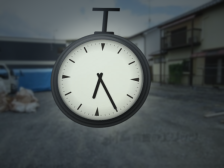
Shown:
6h25
